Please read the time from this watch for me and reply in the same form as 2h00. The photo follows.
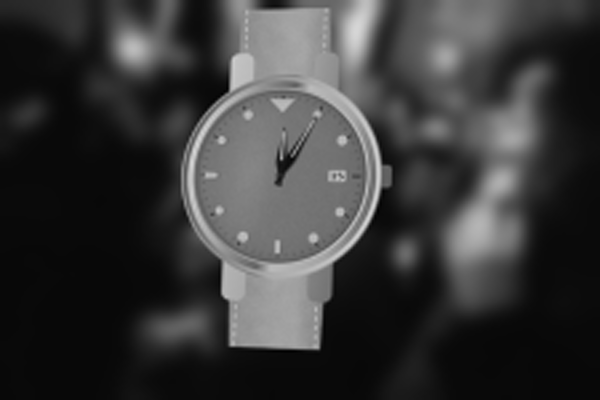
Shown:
12h05
